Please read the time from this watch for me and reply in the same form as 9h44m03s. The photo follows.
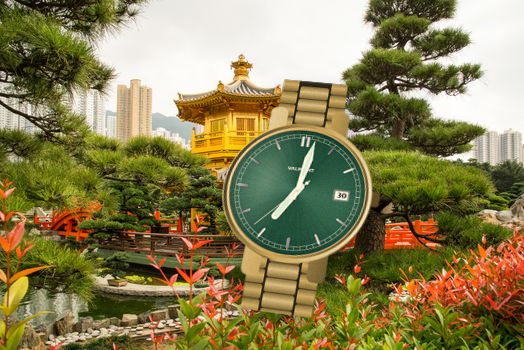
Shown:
7h01m37s
